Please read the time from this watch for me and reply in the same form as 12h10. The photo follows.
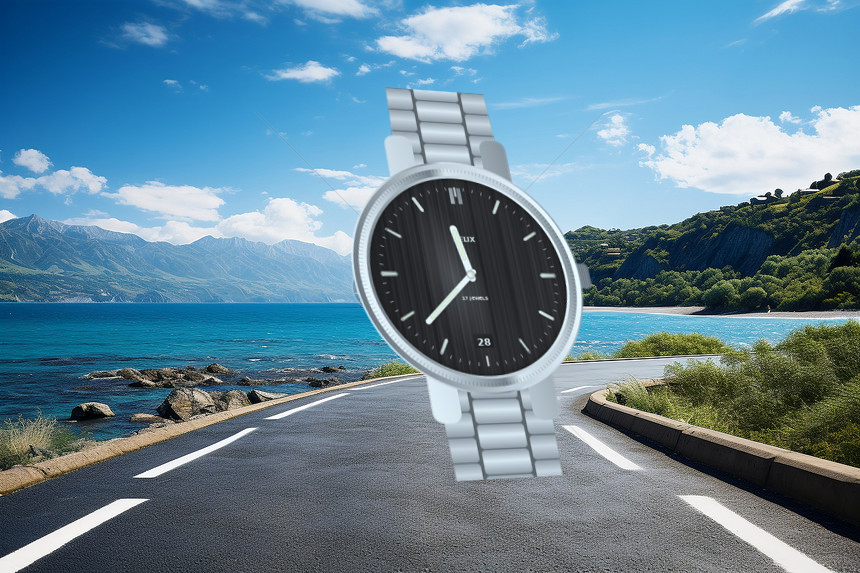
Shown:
11h38
